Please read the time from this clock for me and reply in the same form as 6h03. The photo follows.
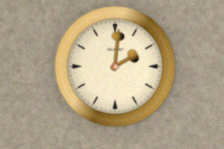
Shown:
2h01
